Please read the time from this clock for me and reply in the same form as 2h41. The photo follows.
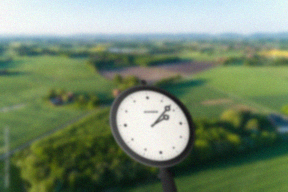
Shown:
2h08
